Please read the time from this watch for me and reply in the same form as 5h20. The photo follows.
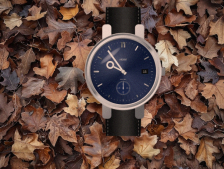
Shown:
9h54
